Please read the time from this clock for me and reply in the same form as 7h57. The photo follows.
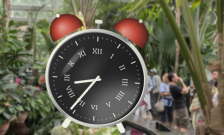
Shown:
8h36
